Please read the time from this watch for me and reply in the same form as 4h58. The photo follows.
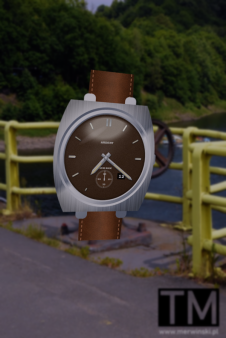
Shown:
7h21
